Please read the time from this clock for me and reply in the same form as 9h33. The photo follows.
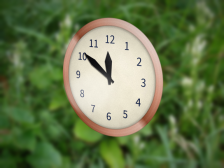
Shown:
11h51
